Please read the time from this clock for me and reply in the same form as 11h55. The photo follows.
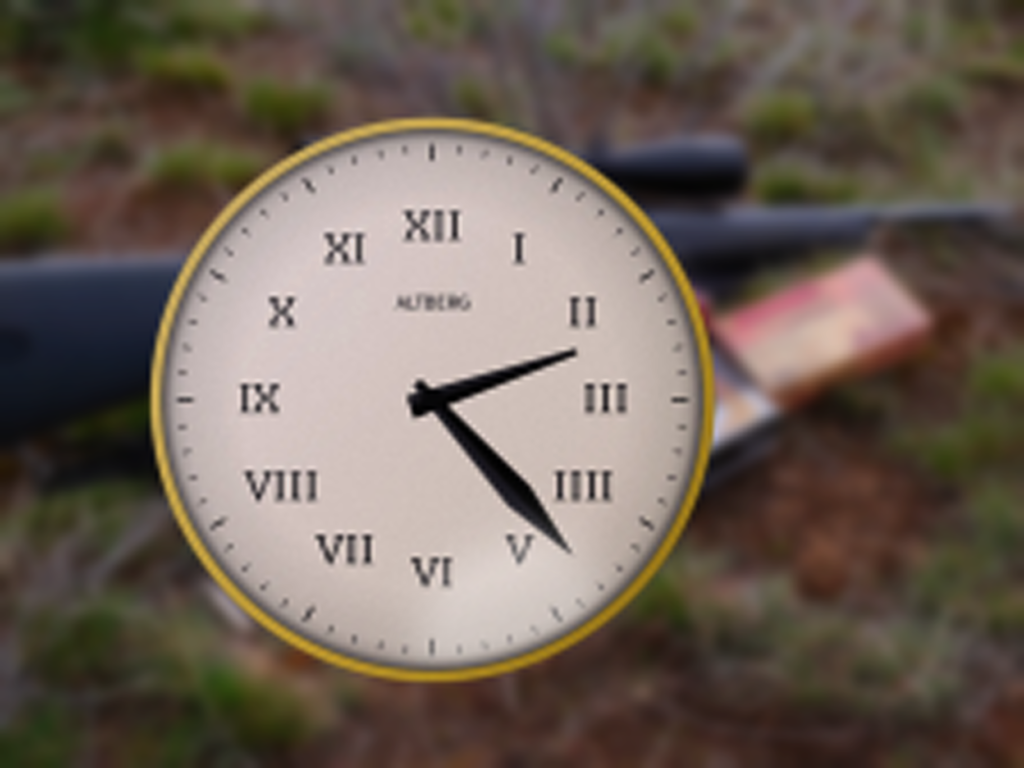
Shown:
2h23
